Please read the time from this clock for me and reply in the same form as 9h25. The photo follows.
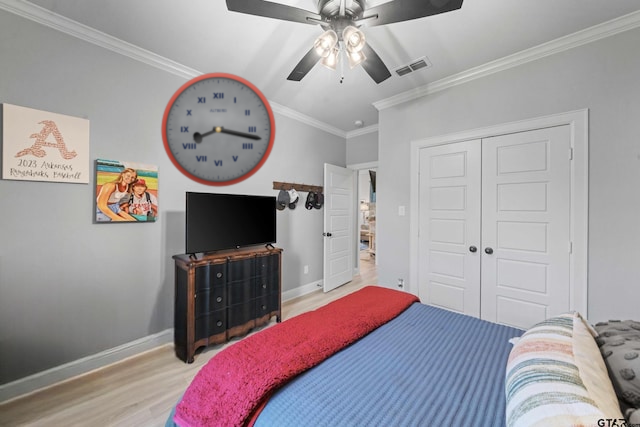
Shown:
8h17
